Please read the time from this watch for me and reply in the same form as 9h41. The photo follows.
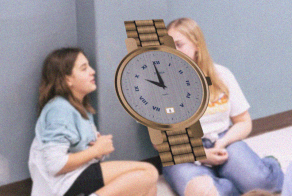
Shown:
9h59
